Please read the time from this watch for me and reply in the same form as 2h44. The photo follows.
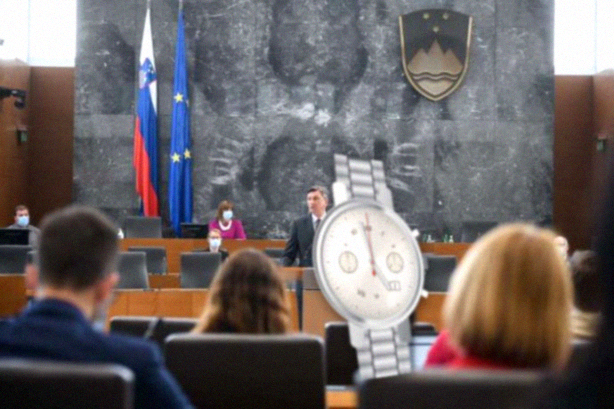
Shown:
4h58
